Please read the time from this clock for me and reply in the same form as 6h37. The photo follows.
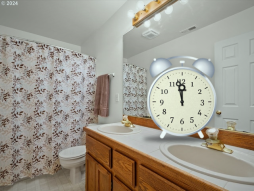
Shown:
11h58
